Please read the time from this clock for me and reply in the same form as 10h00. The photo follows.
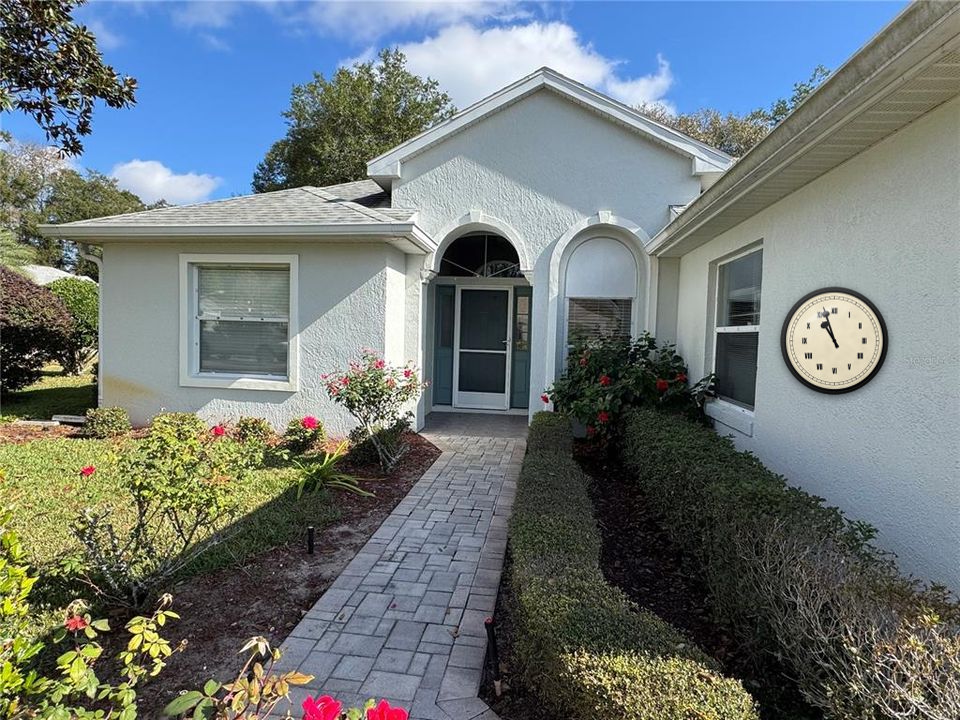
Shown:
10h57
